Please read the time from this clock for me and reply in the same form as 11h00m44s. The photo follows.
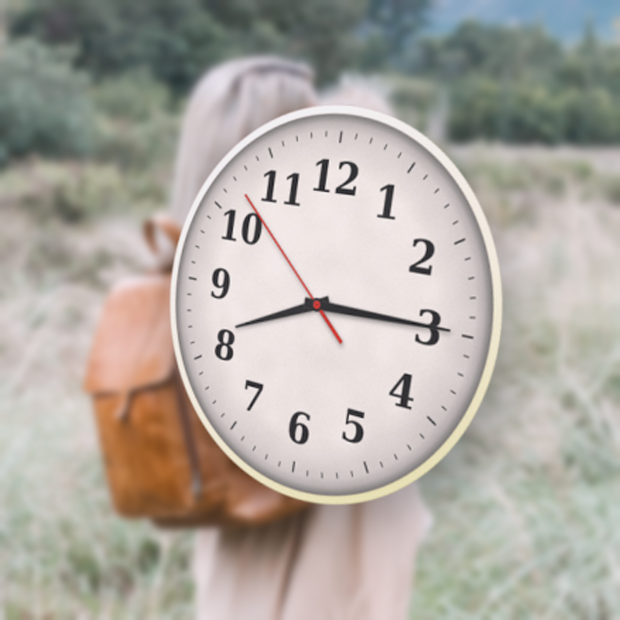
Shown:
8h14m52s
